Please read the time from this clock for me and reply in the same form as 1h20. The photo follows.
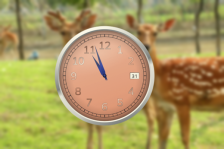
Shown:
10h57
